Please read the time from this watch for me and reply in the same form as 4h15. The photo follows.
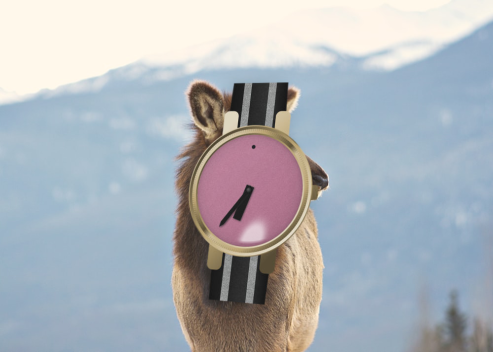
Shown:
6h36
